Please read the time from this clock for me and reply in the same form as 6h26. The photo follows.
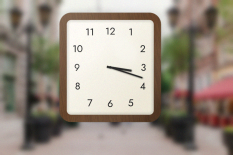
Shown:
3h18
